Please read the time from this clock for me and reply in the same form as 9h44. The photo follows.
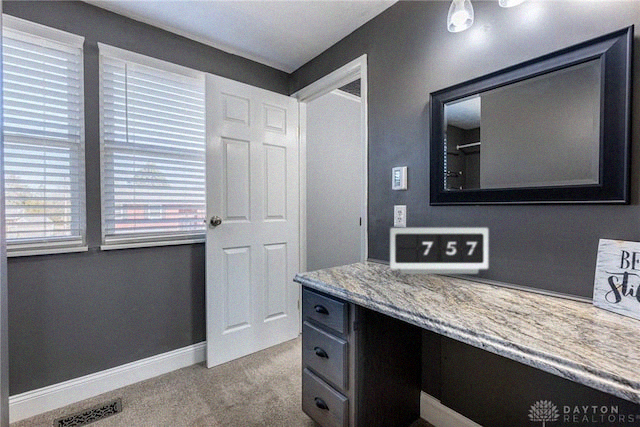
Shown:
7h57
